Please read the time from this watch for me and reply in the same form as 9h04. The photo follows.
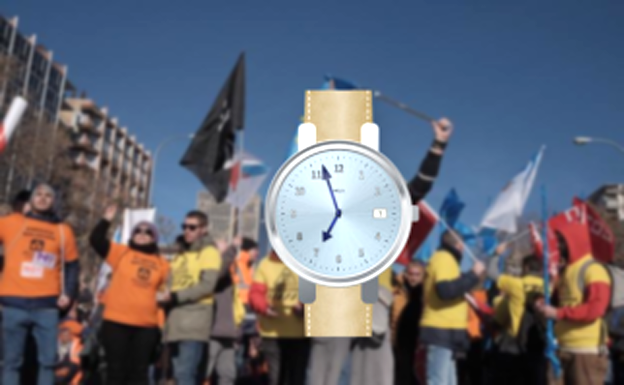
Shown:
6h57
